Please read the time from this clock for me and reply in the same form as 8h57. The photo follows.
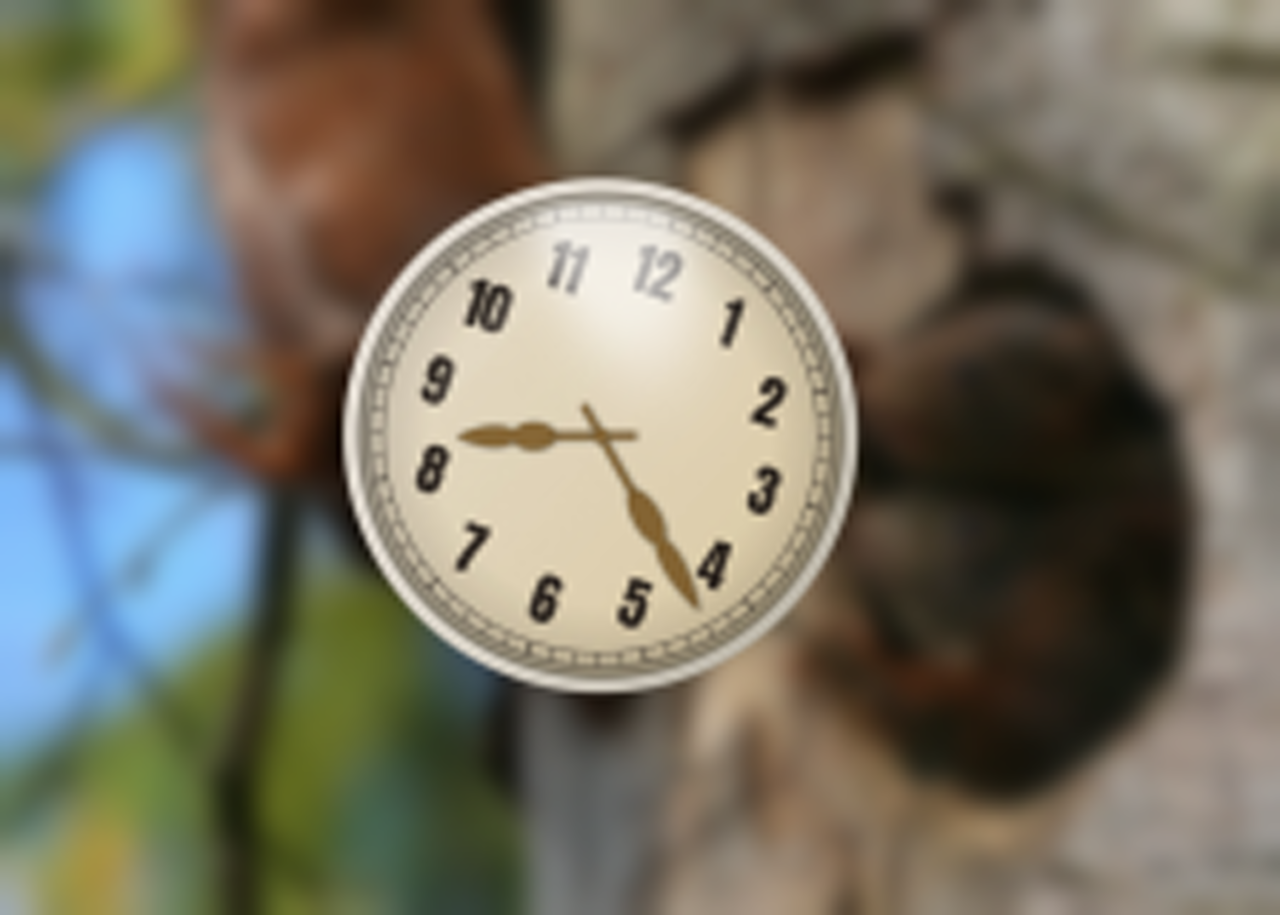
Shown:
8h22
